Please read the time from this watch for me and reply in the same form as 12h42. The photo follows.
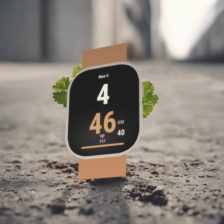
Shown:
4h46
